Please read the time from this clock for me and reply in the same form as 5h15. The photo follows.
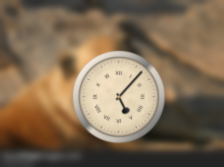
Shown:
5h07
